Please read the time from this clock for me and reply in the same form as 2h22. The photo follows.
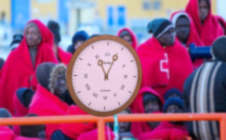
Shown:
11h04
